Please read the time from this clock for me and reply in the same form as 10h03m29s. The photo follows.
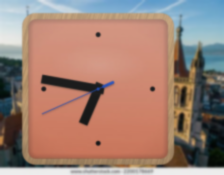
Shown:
6h46m41s
